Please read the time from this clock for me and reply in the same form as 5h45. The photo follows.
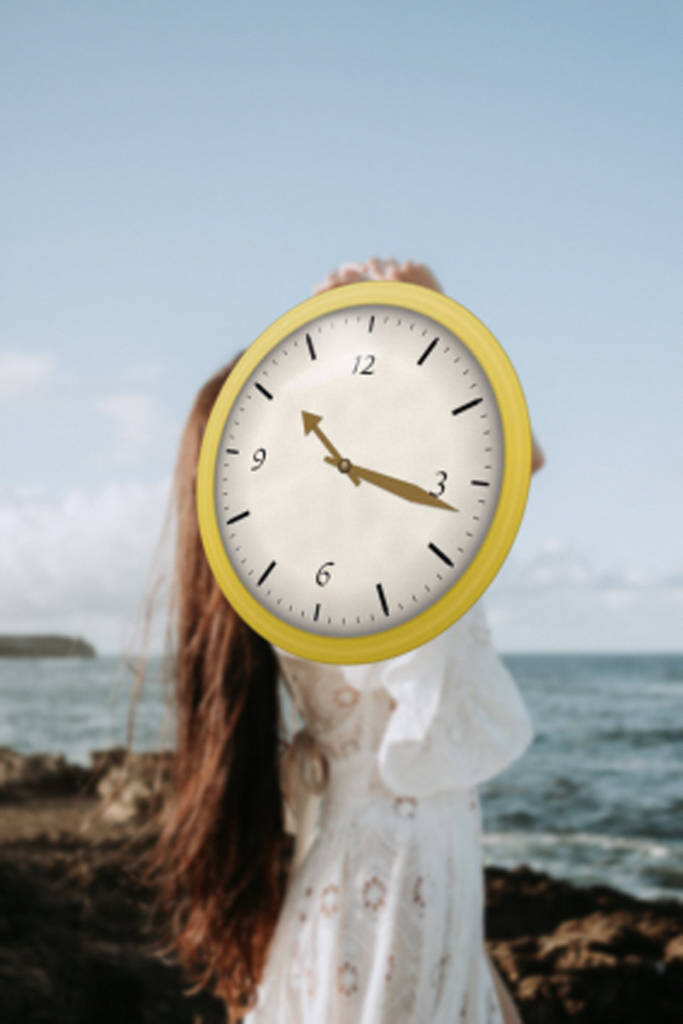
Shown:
10h17
